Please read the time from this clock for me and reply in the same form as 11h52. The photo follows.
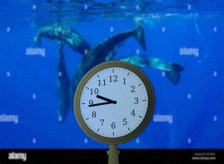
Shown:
9h44
